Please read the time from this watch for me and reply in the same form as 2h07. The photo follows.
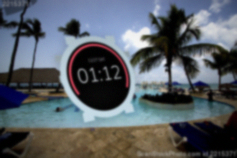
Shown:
1h12
